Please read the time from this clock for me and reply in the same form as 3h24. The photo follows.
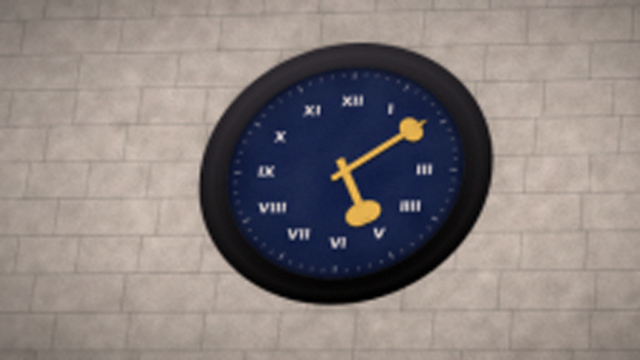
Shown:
5h09
